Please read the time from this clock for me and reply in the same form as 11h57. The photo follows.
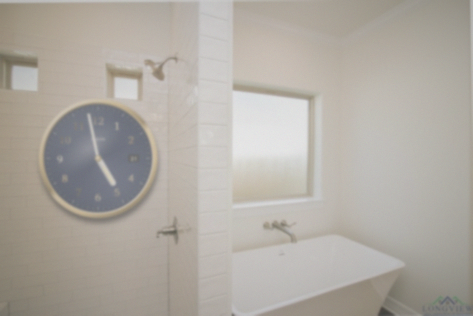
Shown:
4h58
